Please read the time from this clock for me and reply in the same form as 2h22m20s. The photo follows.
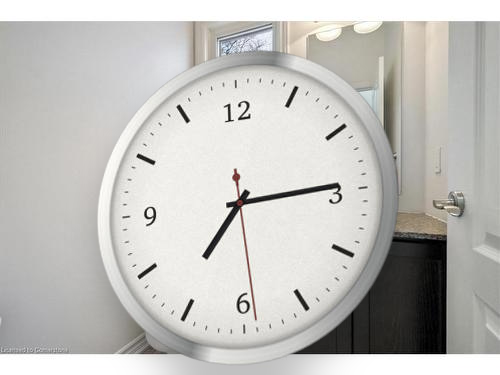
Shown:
7h14m29s
